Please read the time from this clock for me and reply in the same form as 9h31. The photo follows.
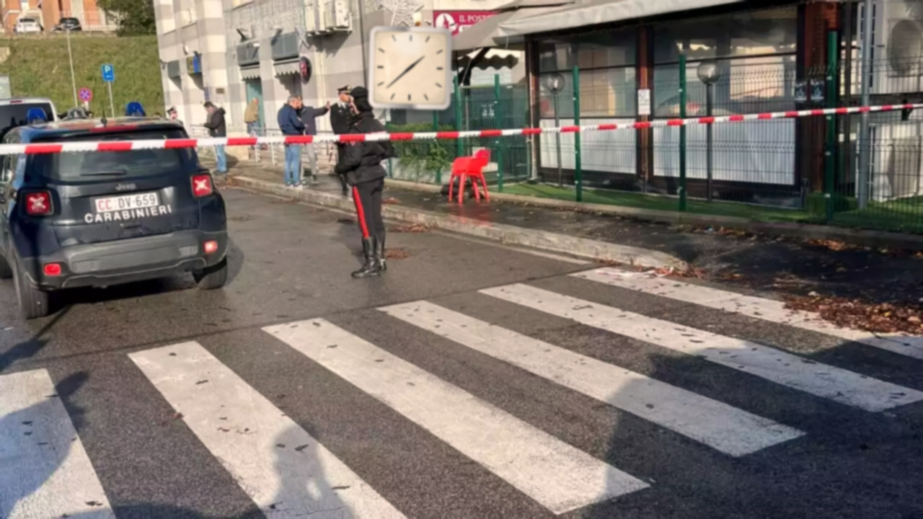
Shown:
1h38
